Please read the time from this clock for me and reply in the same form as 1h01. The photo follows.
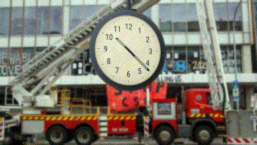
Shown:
10h22
